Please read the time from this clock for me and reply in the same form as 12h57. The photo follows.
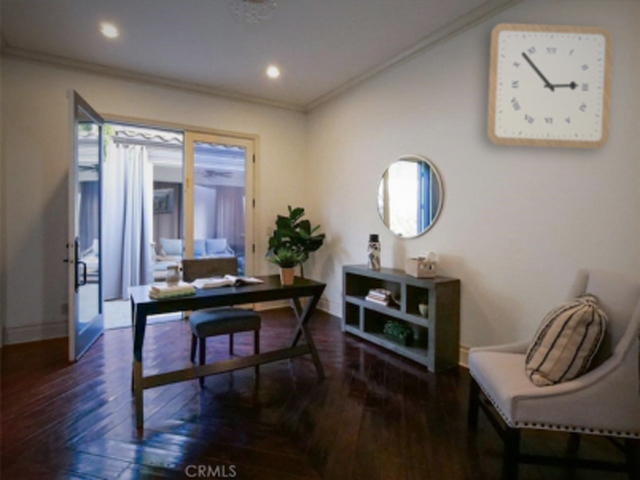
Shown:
2h53
